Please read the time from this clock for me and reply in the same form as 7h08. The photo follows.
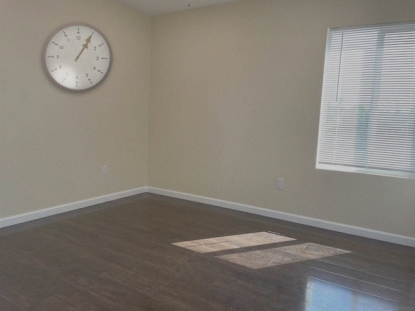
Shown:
1h05
